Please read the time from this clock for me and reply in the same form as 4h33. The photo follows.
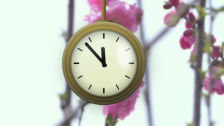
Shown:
11h53
